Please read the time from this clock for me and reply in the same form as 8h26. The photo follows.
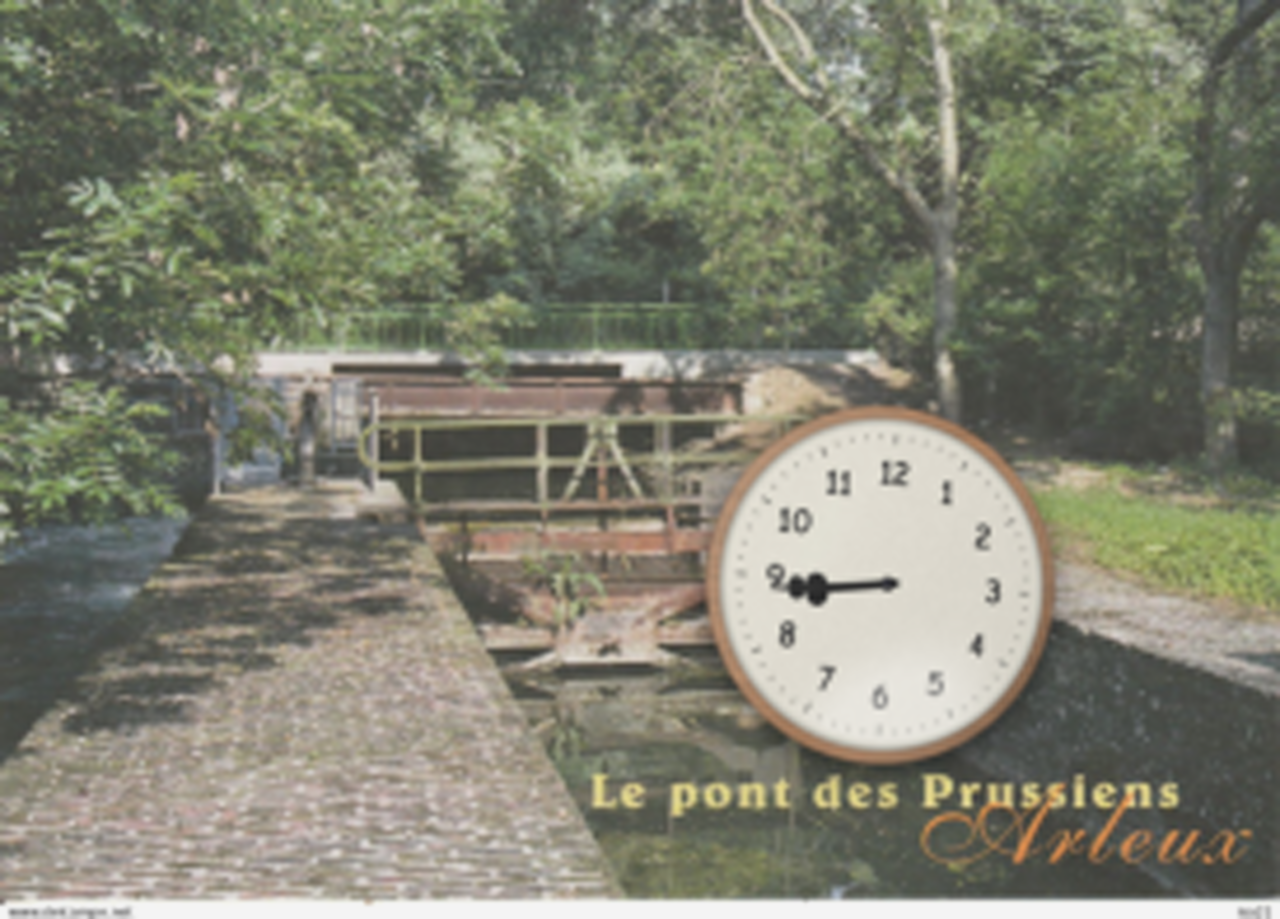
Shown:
8h44
